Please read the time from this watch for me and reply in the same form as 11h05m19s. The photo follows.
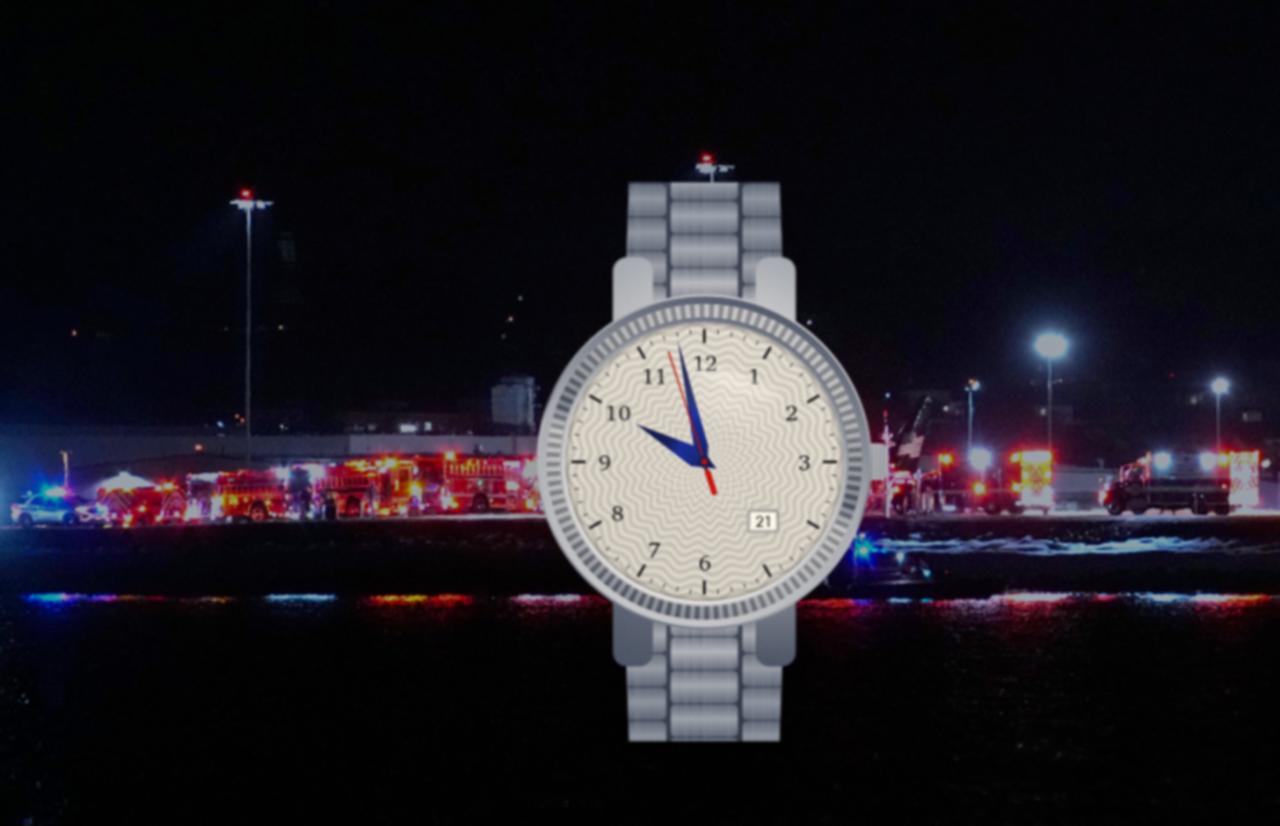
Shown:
9h57m57s
